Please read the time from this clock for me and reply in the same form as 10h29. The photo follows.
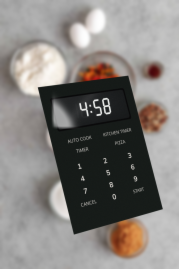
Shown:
4h58
